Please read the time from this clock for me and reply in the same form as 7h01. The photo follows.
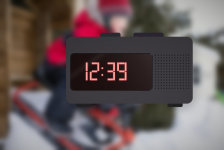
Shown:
12h39
